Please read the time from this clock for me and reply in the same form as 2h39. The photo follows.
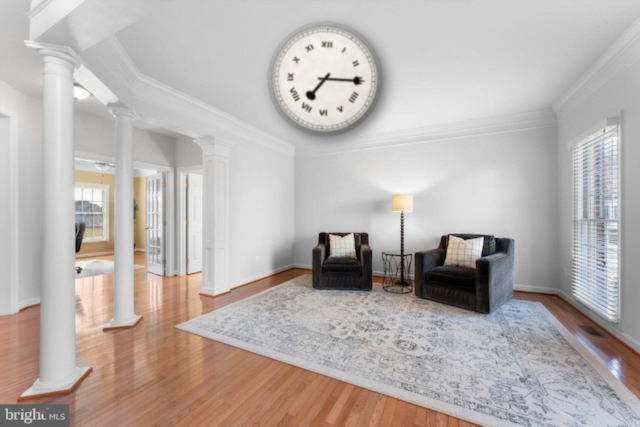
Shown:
7h15
